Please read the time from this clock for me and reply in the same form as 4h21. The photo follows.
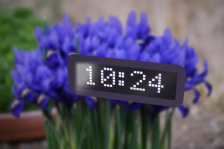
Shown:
10h24
